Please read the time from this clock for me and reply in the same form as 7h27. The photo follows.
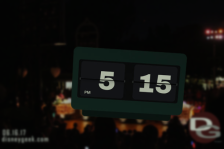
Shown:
5h15
